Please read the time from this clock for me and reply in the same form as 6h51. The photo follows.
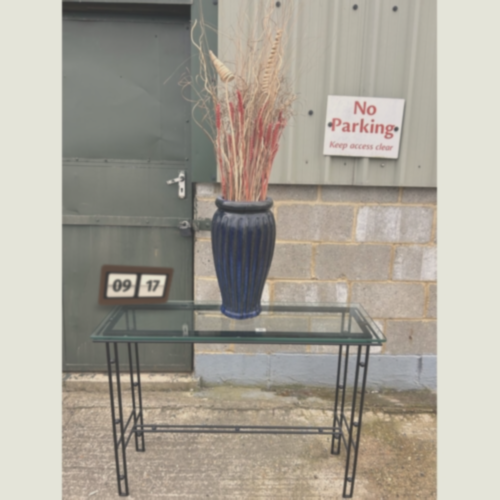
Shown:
9h17
